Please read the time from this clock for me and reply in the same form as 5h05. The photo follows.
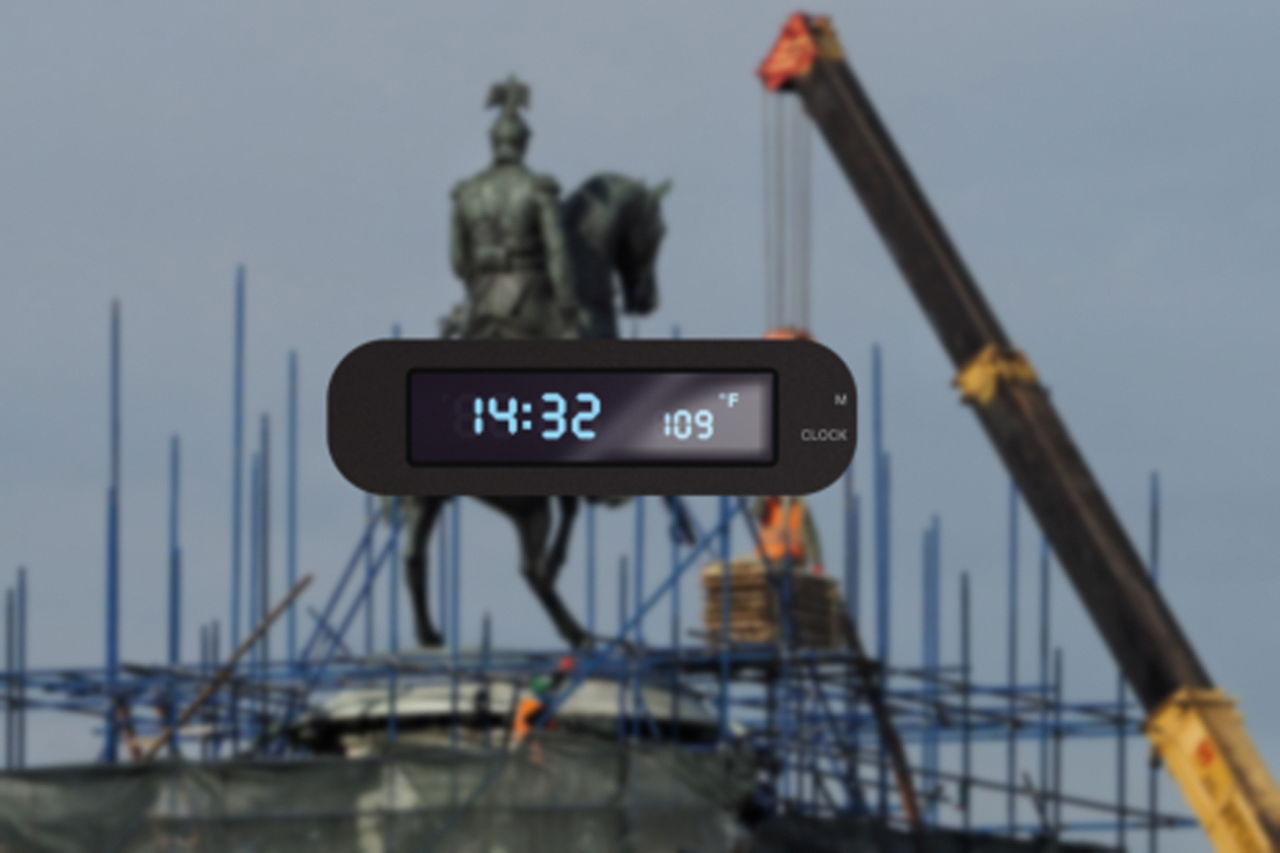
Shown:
14h32
